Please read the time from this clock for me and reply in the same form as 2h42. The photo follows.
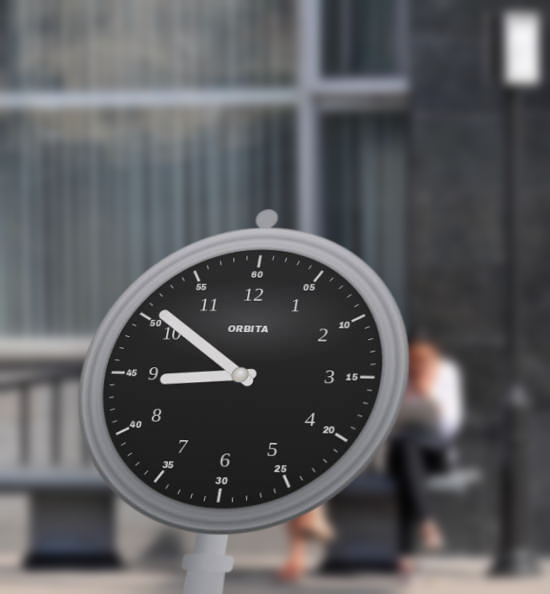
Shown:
8h51
